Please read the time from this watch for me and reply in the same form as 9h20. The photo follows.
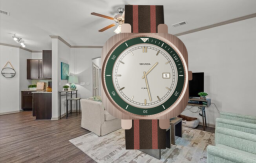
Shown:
1h28
